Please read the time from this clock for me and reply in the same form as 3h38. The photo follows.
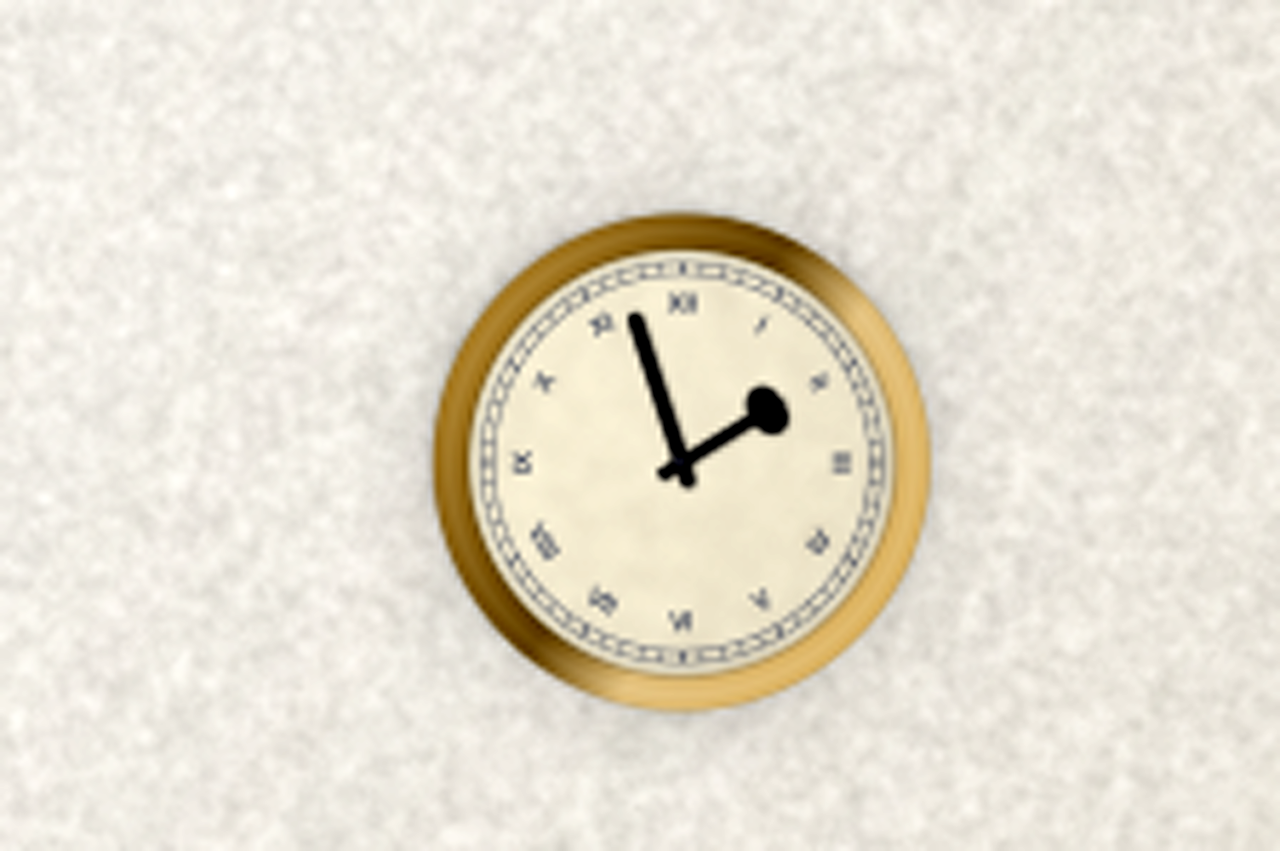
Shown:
1h57
